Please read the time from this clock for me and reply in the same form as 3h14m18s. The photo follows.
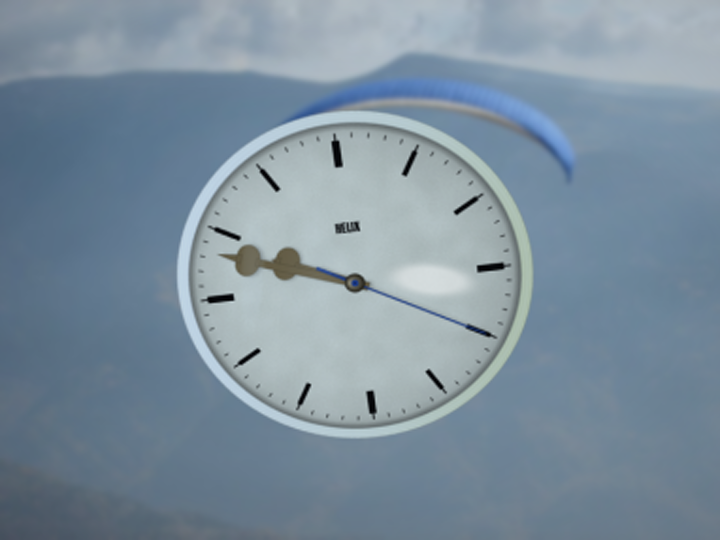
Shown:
9h48m20s
